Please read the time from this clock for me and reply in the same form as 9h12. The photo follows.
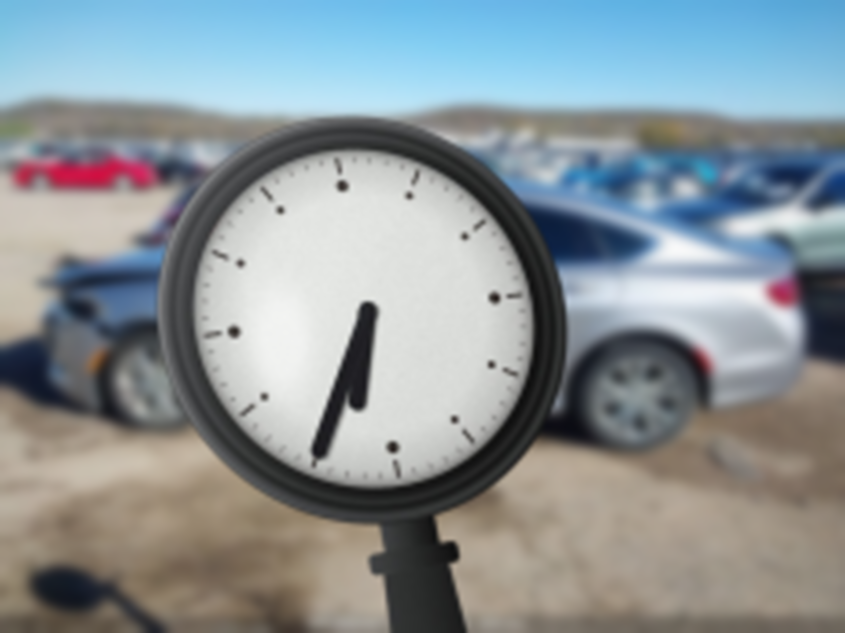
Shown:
6h35
